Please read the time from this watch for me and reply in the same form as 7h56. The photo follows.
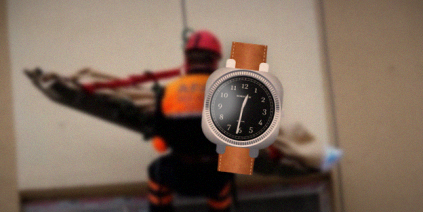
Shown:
12h31
